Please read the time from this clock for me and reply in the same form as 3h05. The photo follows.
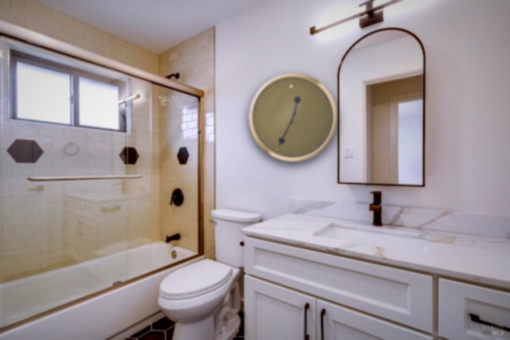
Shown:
12h35
